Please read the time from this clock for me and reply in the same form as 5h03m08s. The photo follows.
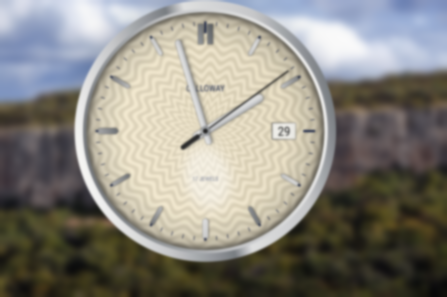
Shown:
1h57m09s
